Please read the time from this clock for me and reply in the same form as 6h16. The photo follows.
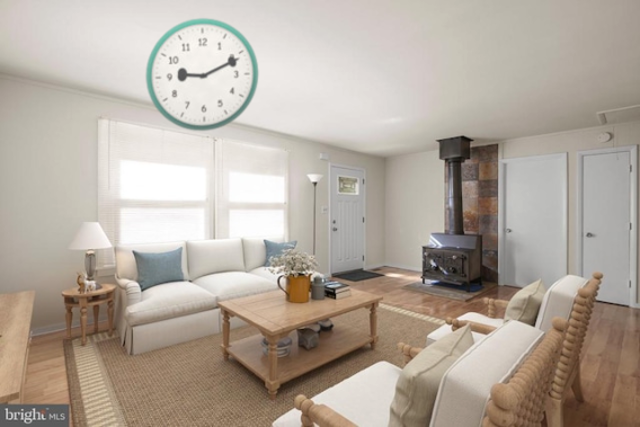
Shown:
9h11
